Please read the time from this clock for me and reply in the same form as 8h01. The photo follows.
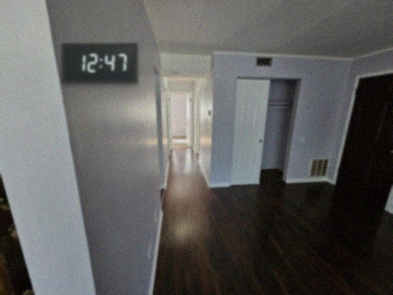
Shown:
12h47
